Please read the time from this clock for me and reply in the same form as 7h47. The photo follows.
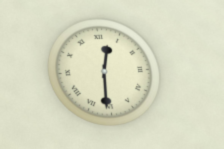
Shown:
12h31
